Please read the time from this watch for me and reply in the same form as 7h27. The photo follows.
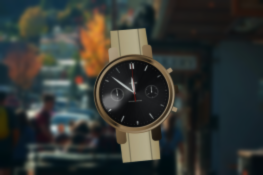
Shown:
11h52
